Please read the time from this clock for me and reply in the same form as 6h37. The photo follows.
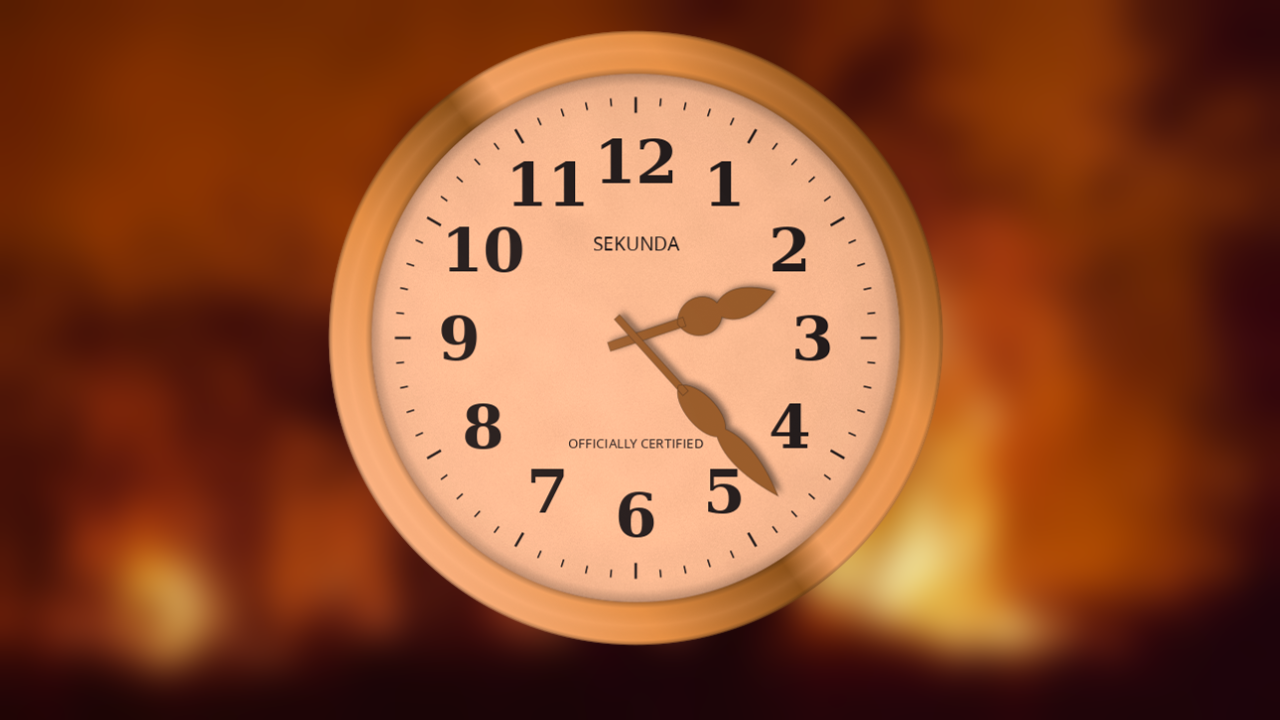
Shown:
2h23
